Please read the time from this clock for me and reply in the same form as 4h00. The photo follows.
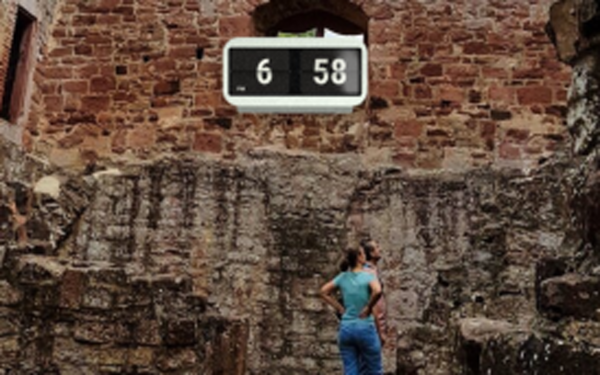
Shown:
6h58
